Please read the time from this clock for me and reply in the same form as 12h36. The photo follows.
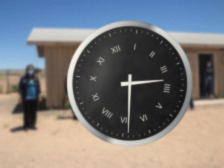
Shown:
3h34
